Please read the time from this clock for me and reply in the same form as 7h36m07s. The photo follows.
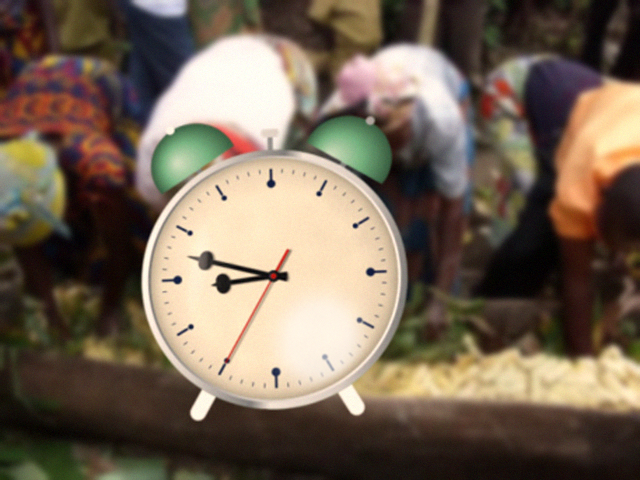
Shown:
8h47m35s
